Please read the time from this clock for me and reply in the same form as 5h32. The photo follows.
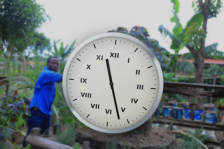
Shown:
11h27
